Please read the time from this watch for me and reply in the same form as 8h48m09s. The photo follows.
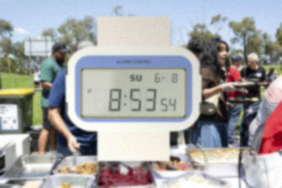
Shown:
8h53m54s
